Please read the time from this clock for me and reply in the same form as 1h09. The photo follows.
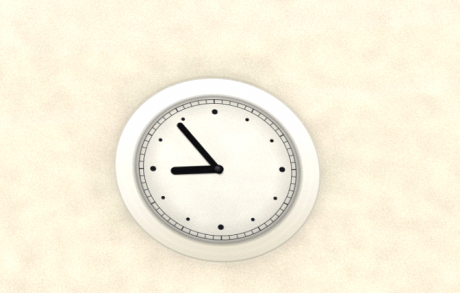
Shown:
8h54
